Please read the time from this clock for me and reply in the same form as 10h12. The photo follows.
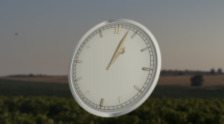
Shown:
1h03
